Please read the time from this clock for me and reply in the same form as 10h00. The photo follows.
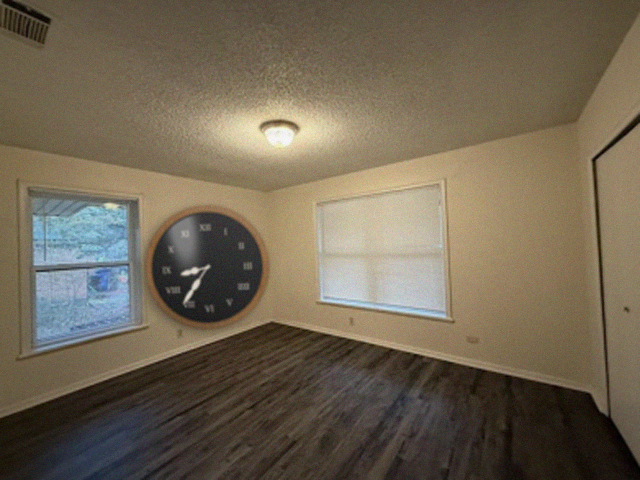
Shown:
8h36
